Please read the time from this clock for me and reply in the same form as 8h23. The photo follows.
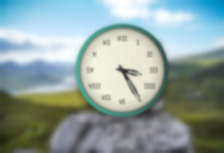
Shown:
3h25
